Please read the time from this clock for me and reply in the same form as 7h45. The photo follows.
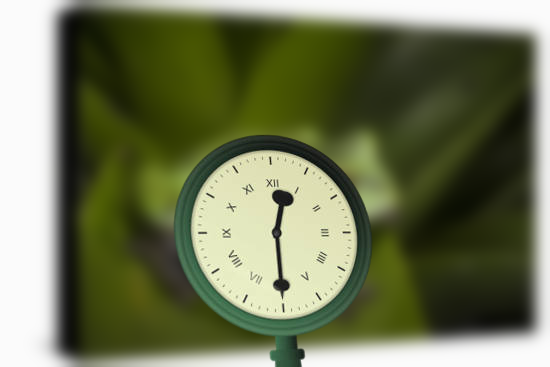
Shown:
12h30
